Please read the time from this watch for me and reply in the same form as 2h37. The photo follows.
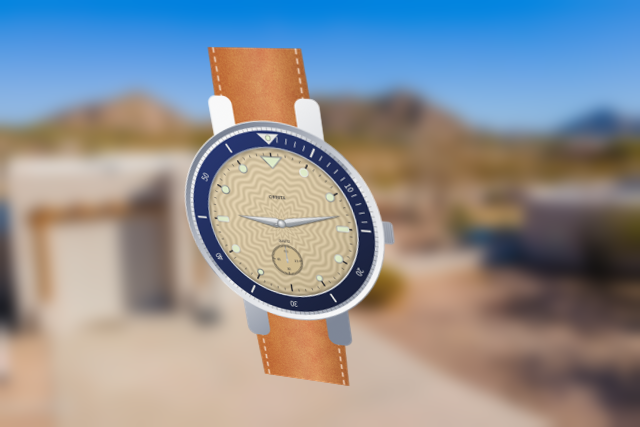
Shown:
9h13
